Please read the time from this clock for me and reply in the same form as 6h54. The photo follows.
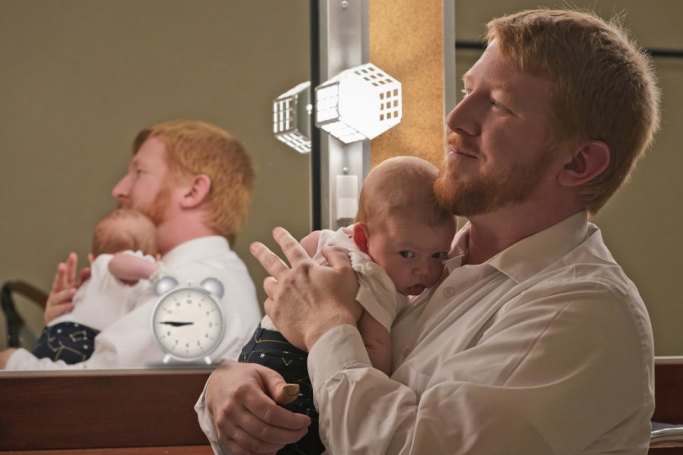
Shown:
8h45
